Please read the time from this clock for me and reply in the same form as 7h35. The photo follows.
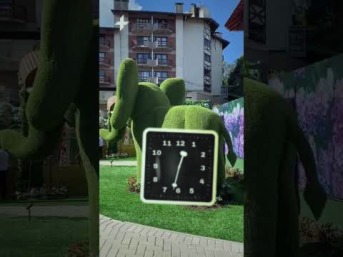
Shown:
12h32
